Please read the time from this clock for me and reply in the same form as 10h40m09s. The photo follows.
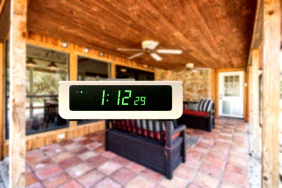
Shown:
1h12m29s
